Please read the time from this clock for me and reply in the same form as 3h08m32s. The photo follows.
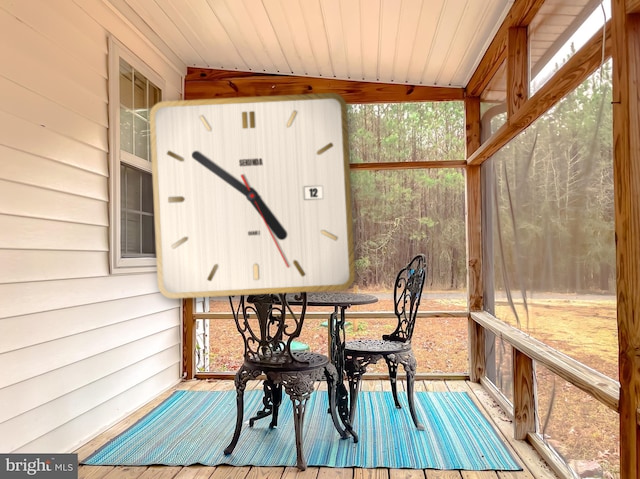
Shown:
4h51m26s
